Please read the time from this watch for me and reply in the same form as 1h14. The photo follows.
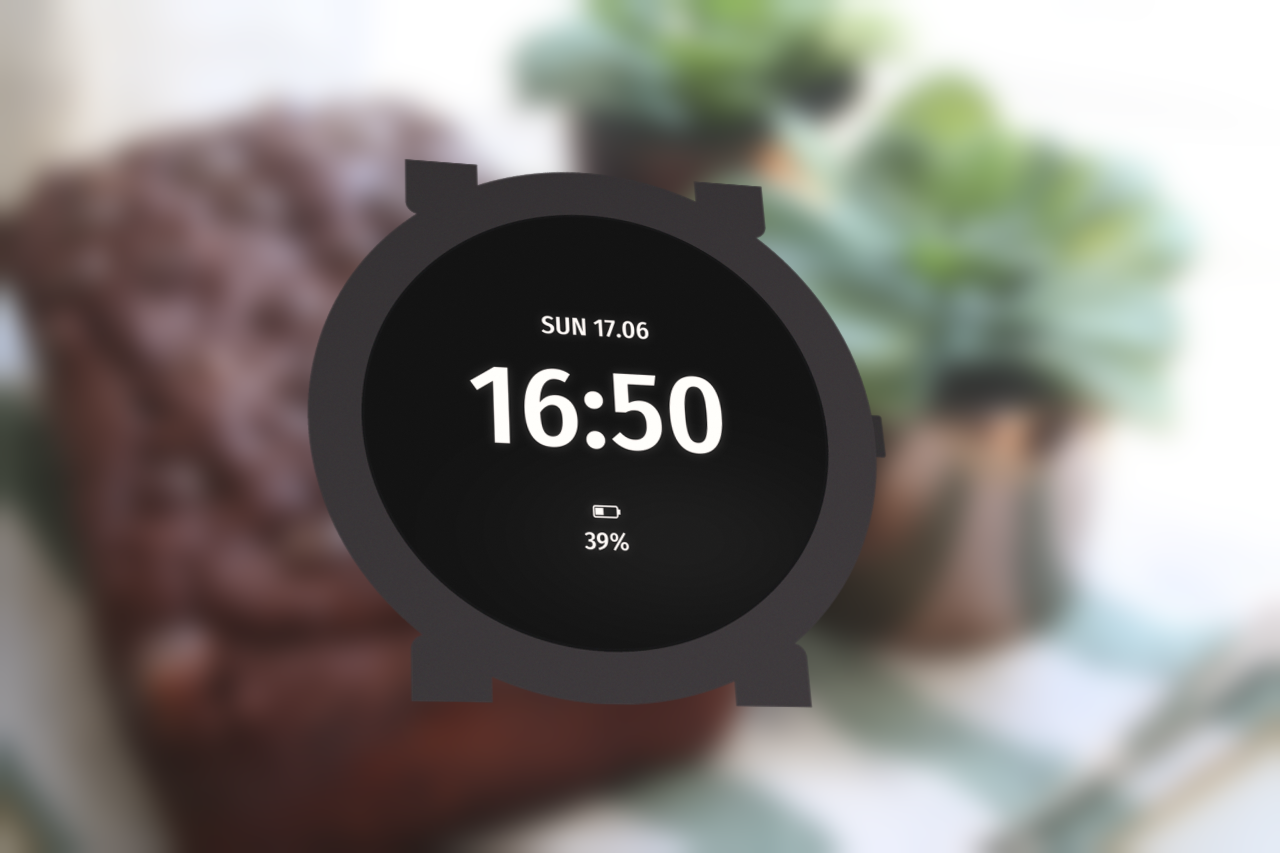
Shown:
16h50
